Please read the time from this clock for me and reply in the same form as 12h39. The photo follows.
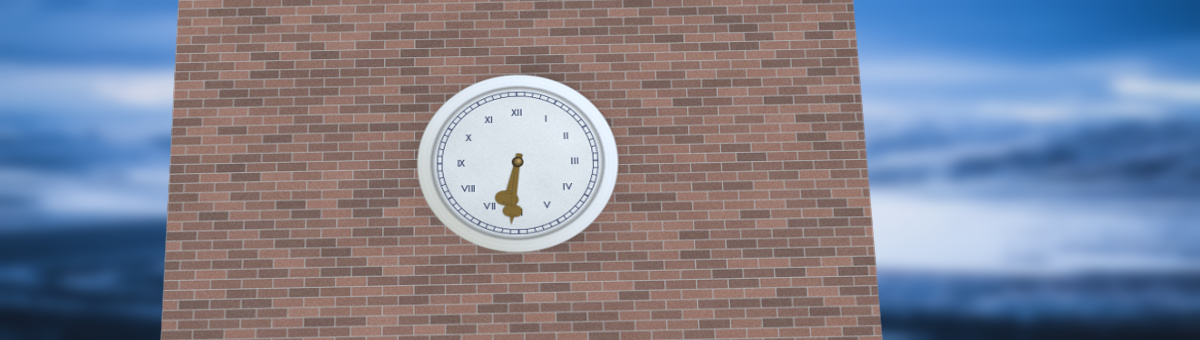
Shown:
6h31
